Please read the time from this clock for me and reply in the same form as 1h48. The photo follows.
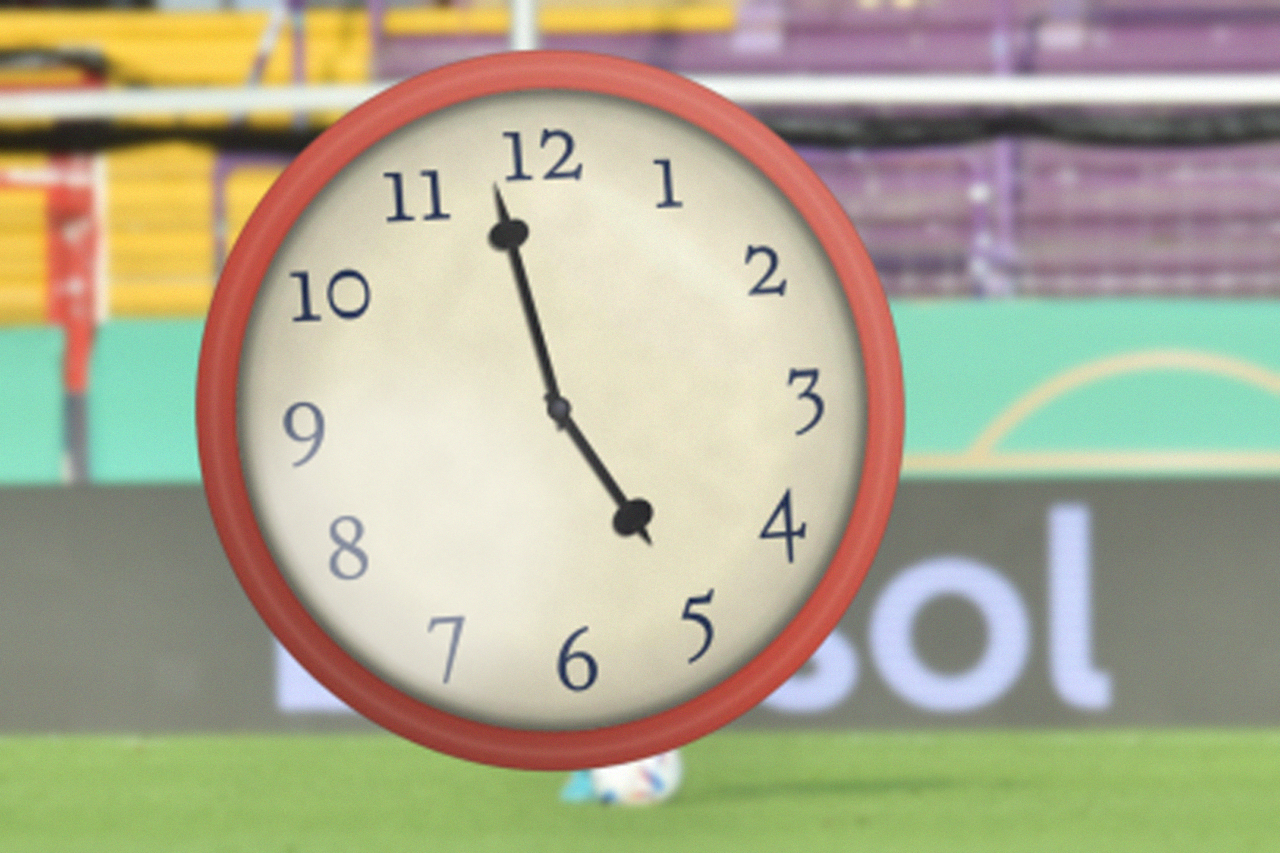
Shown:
4h58
